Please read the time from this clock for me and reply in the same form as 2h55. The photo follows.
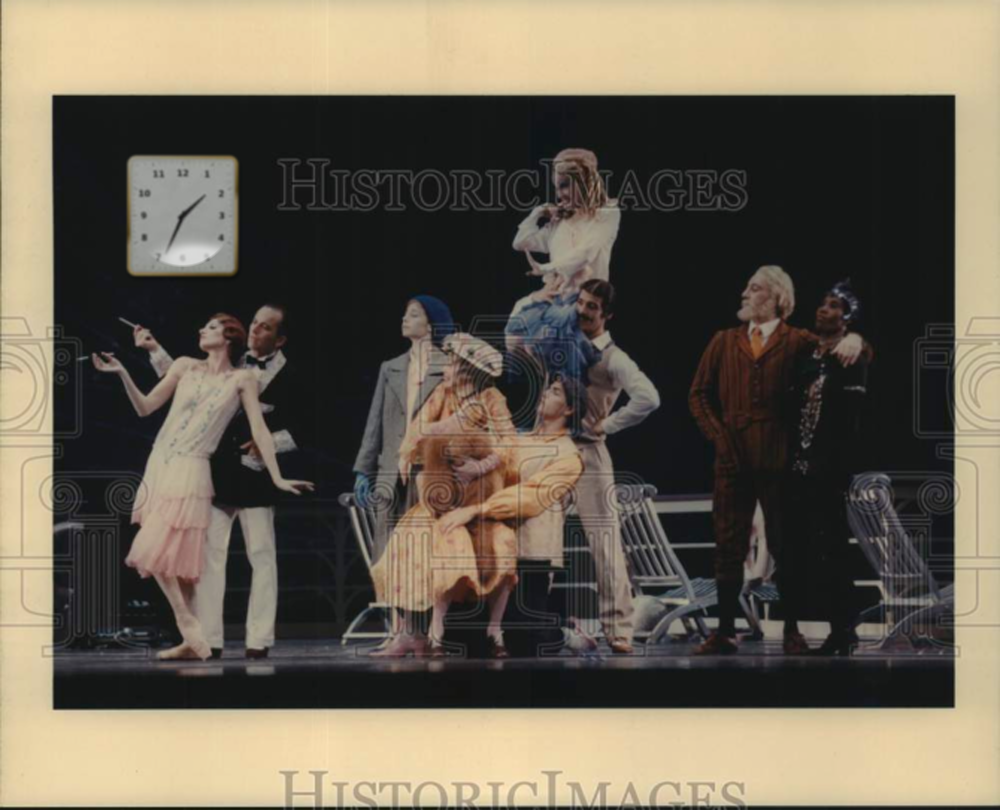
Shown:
1h34
